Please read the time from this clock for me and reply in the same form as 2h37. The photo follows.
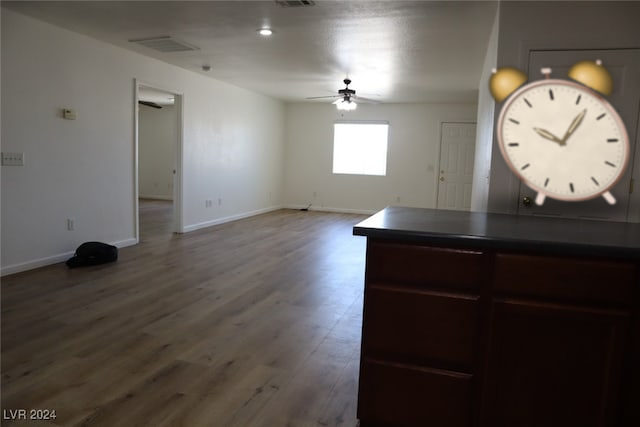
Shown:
10h07
